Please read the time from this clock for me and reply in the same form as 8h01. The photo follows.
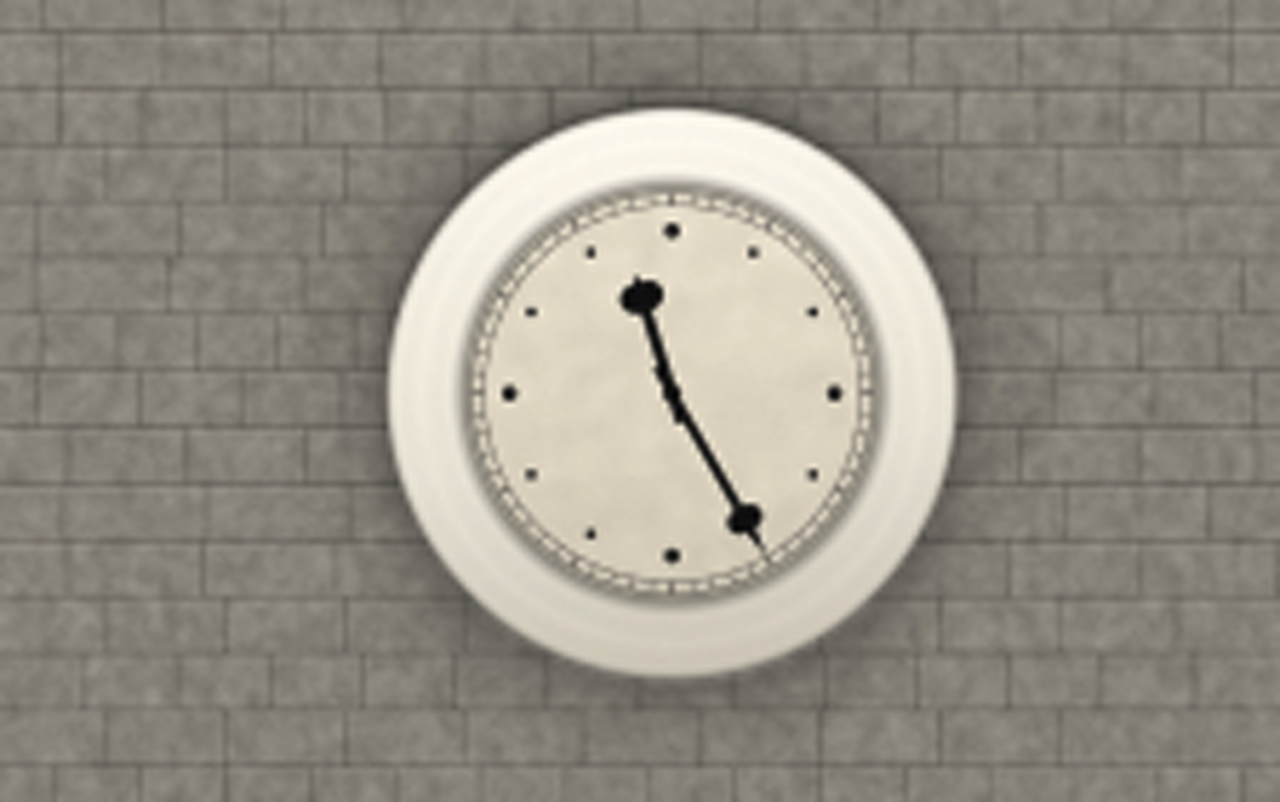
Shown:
11h25
